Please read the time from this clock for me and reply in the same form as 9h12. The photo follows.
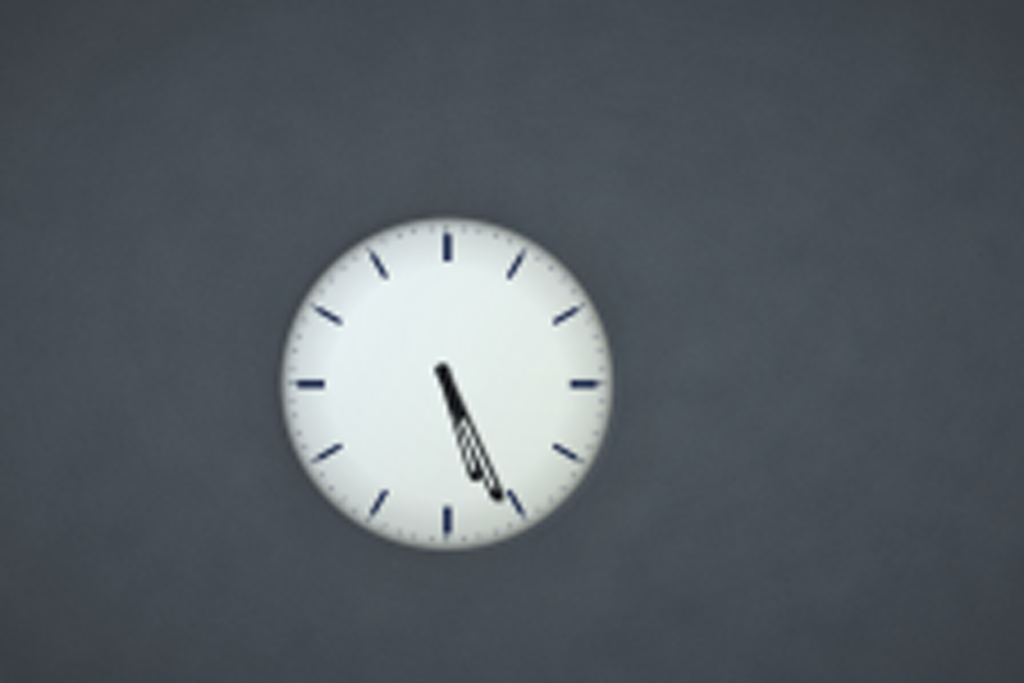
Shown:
5h26
